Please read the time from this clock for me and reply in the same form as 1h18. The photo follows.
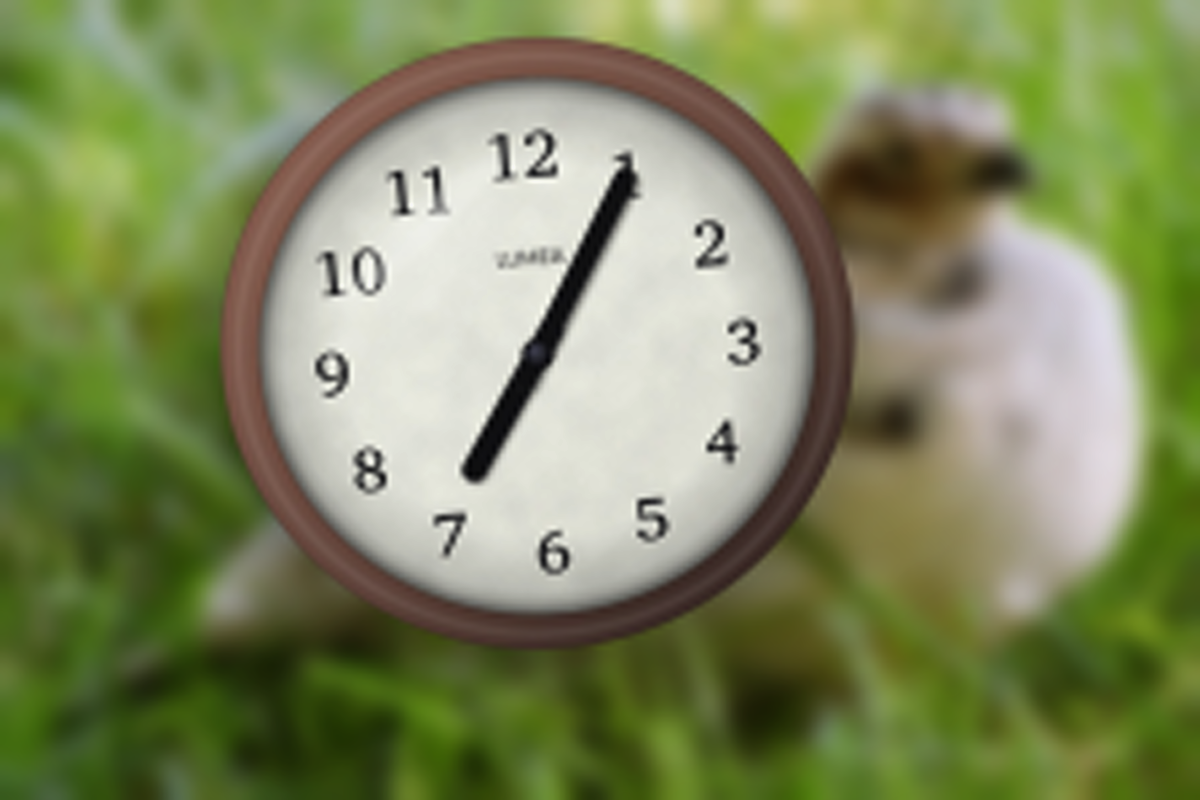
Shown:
7h05
